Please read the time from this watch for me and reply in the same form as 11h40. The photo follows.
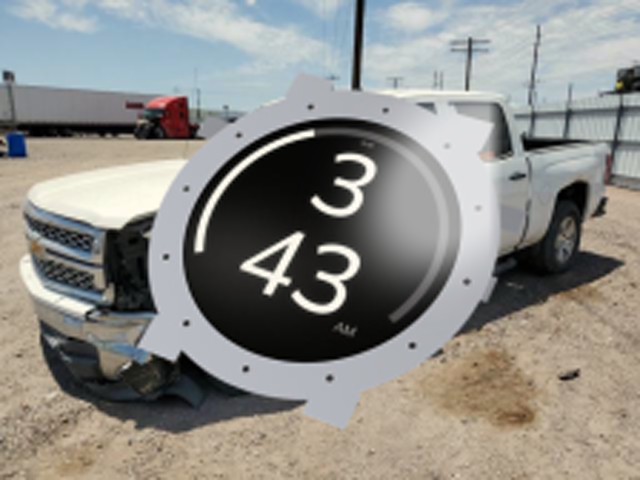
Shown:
3h43
